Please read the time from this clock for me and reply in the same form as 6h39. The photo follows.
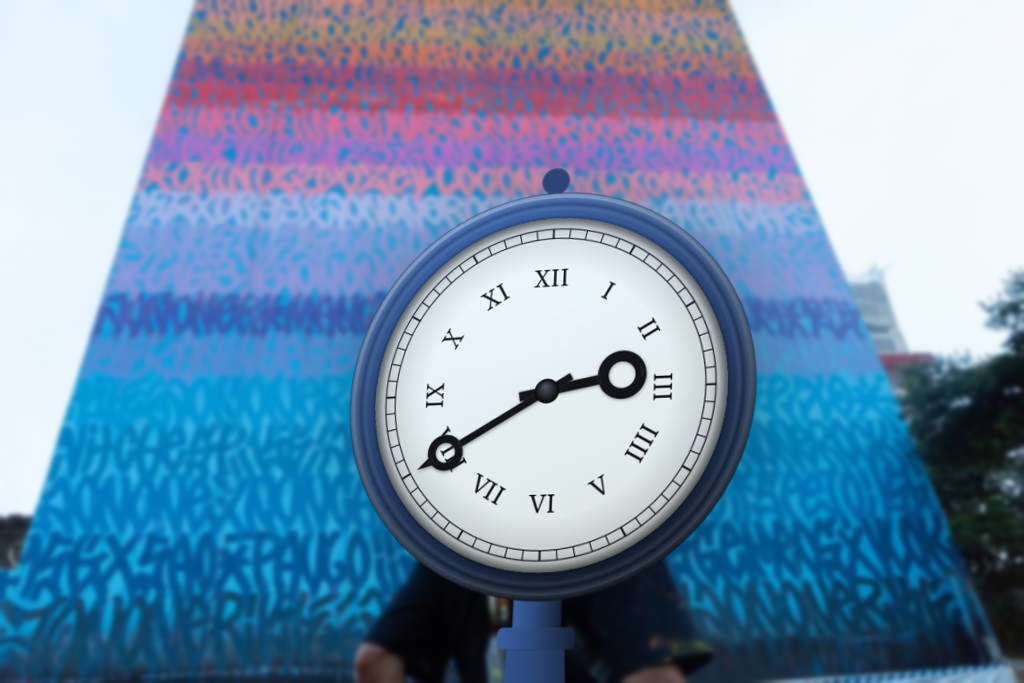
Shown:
2h40
